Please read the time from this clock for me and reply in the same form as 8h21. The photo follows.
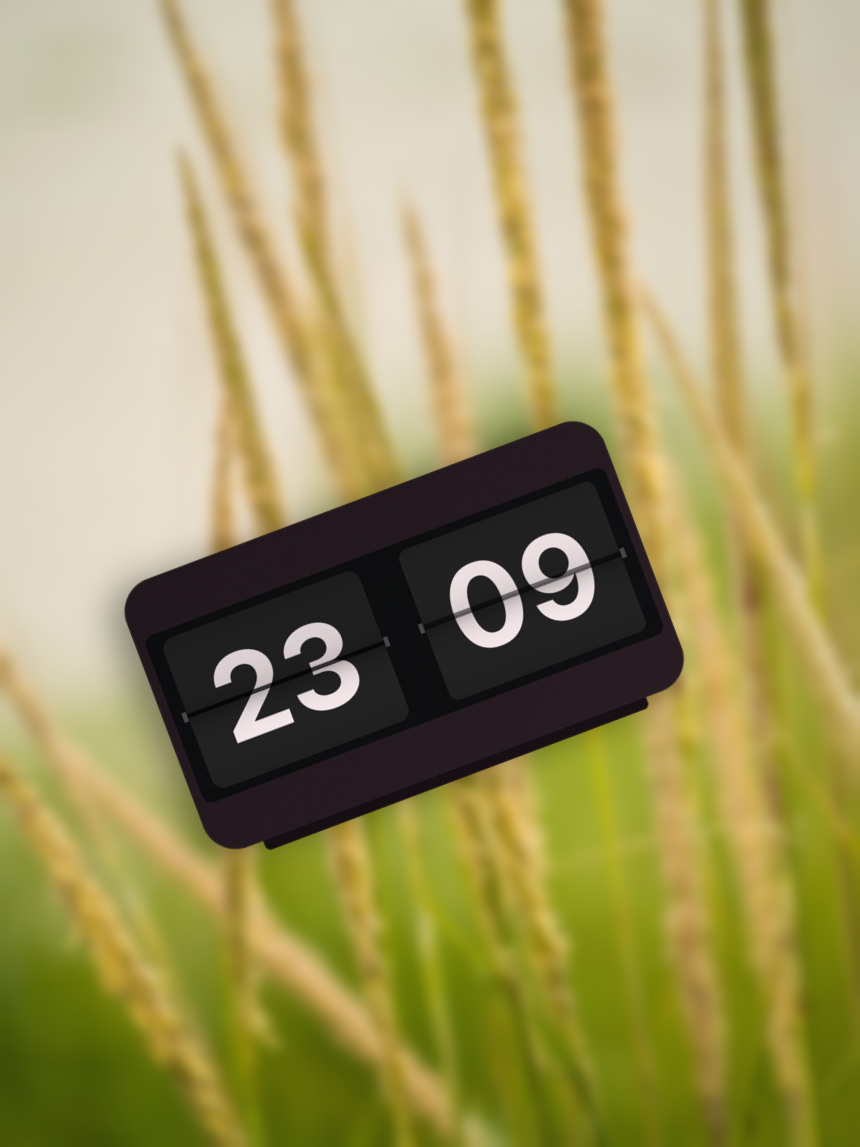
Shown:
23h09
